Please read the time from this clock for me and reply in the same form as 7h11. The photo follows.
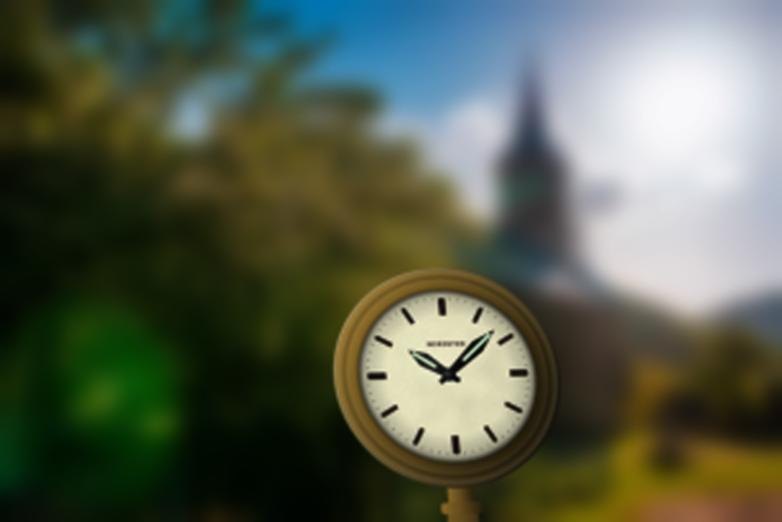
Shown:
10h08
